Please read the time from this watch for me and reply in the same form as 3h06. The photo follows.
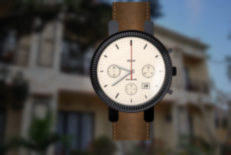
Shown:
9h39
